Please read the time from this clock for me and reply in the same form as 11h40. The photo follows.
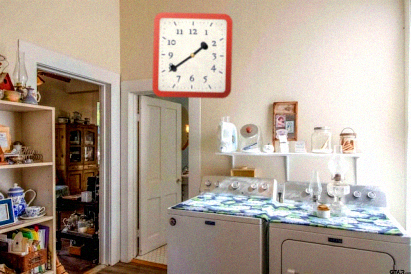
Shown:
1h39
